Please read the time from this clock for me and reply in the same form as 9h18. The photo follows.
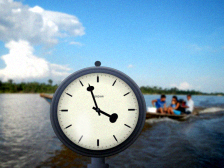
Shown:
3h57
